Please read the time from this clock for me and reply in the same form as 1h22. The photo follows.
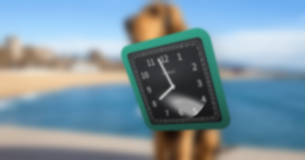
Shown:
7h58
